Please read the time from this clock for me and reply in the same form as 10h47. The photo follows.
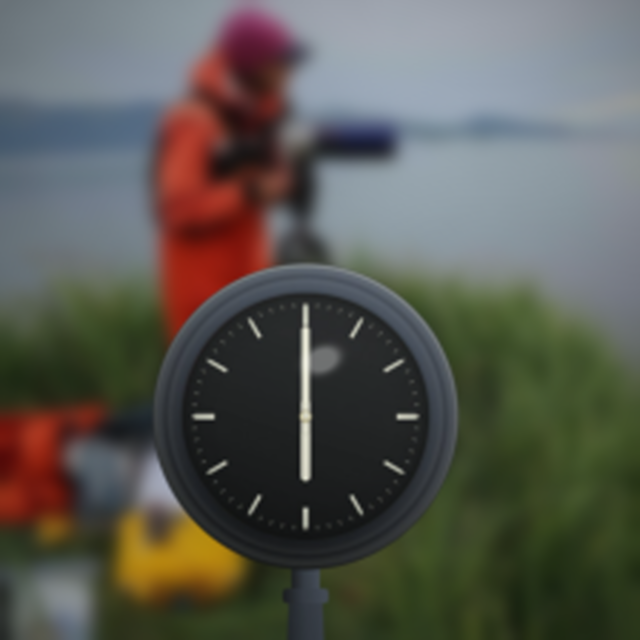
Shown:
6h00
